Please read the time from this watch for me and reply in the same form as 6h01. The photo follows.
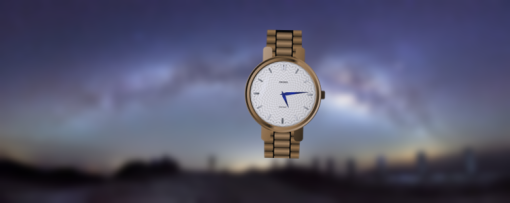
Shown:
5h14
